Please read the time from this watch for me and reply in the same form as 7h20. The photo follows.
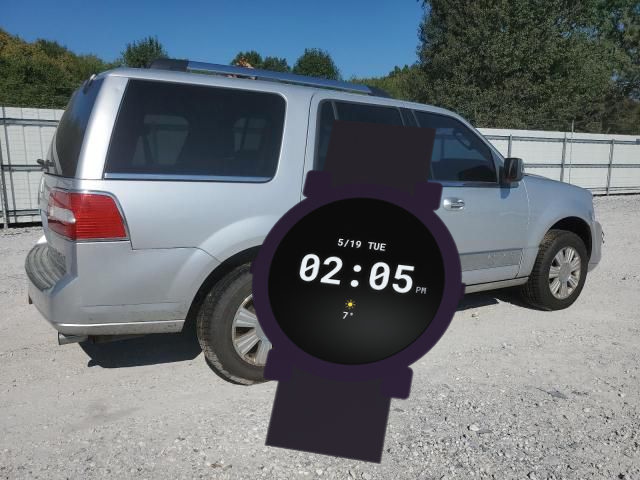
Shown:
2h05
